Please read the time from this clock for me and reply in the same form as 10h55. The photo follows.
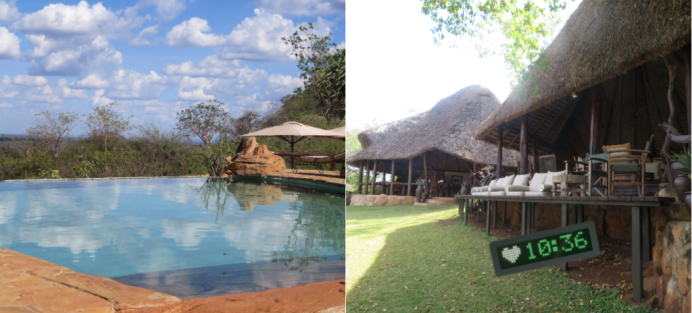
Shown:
10h36
